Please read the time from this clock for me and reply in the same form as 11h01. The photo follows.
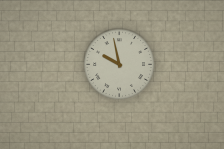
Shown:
9h58
